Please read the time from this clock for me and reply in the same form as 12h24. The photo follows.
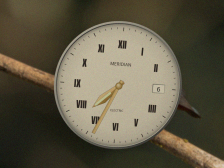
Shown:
7h34
